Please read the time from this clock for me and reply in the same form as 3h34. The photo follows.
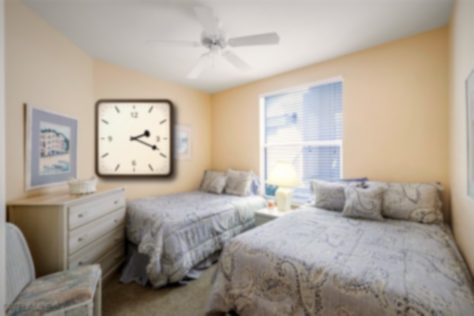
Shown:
2h19
